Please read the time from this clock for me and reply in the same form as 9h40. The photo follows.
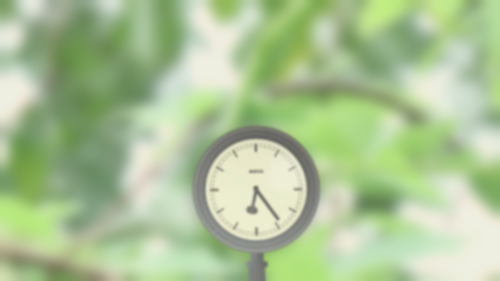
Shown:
6h24
